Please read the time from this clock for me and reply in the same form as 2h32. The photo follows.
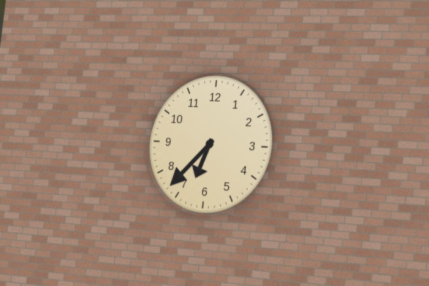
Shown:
6h37
